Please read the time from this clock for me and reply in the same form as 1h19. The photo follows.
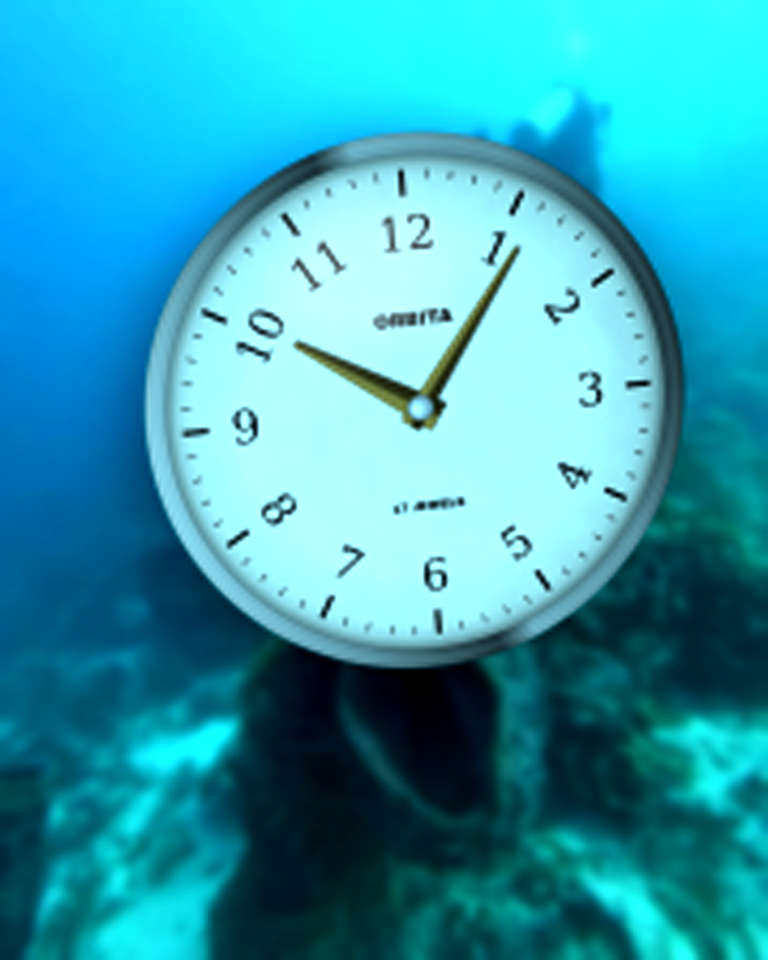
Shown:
10h06
